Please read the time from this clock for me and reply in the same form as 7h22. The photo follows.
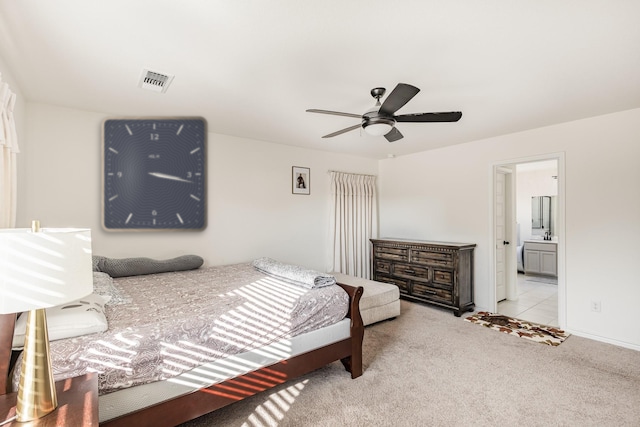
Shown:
3h17
